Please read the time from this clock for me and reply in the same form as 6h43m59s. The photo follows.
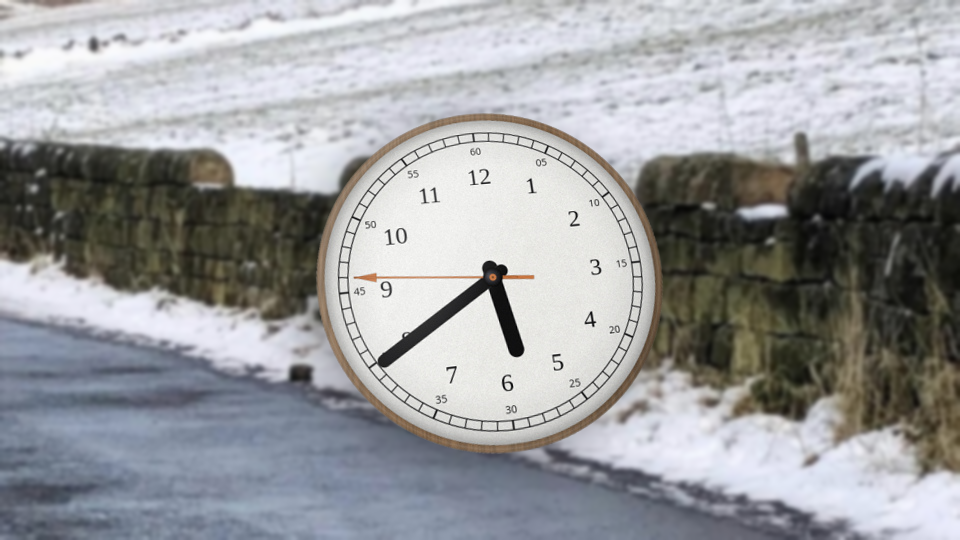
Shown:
5h39m46s
